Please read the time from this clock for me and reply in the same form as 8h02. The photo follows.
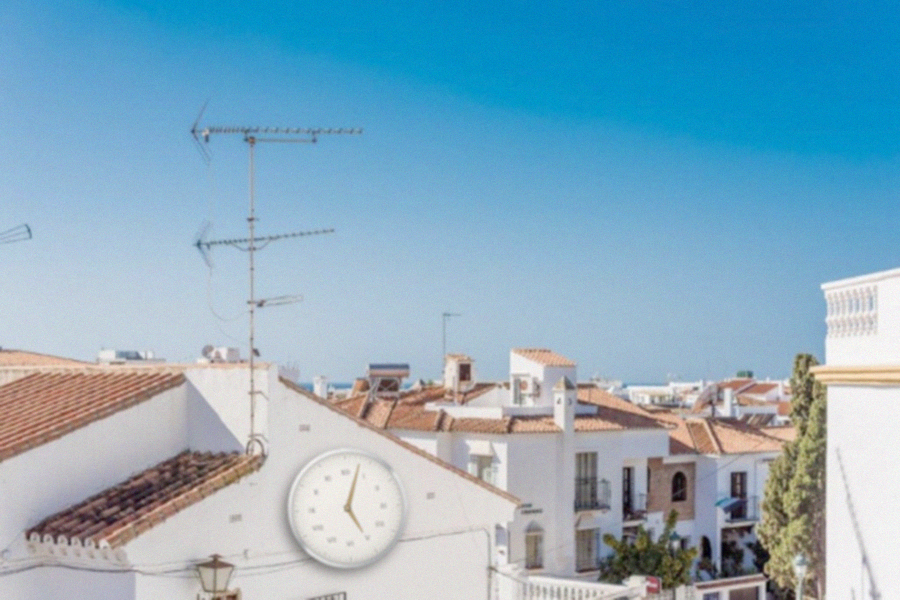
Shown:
5h03
